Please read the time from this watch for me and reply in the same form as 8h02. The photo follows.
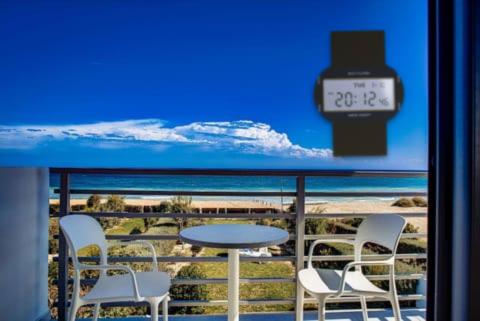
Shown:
20h12
